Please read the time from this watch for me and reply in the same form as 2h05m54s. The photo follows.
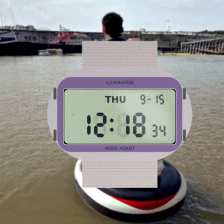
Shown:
12h18m34s
